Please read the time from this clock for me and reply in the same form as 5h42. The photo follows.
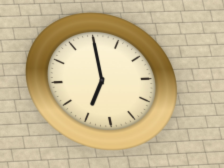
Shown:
7h00
